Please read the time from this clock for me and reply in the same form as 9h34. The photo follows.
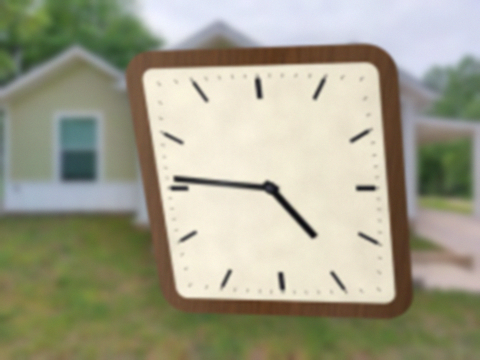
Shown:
4h46
